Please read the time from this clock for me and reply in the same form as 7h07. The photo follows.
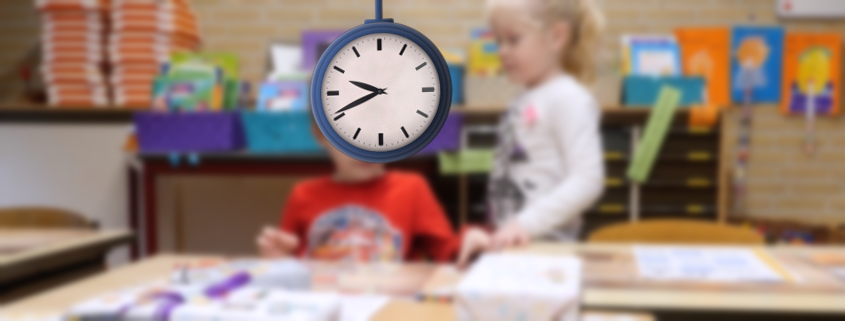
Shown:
9h41
